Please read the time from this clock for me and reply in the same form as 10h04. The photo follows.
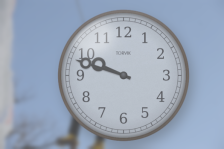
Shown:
9h48
